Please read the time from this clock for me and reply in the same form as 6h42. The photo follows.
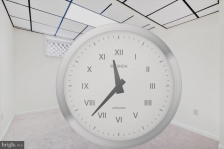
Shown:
11h37
